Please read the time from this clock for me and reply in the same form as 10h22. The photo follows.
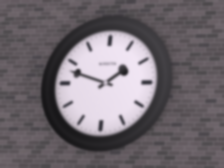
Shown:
1h48
